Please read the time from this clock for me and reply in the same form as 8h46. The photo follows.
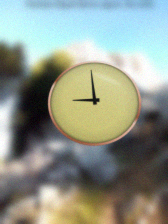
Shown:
8h59
